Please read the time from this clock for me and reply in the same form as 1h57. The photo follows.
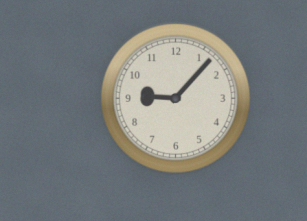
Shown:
9h07
